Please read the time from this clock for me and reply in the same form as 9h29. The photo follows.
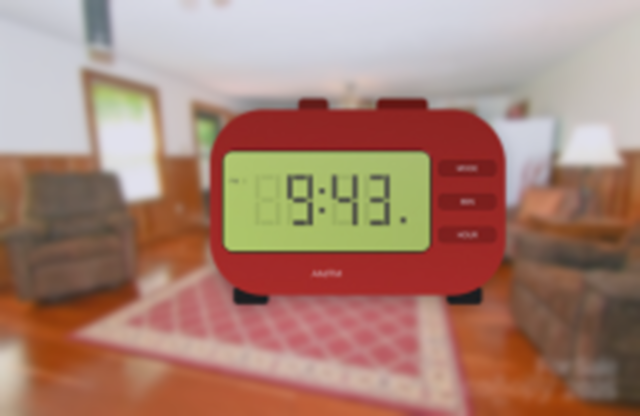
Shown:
9h43
